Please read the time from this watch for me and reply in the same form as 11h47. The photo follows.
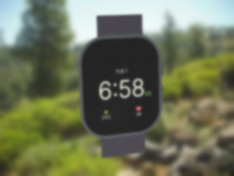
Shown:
6h58
